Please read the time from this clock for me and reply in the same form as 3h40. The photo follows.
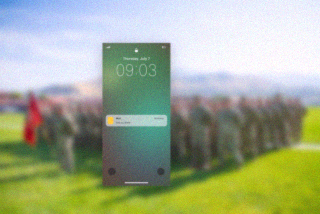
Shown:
9h03
